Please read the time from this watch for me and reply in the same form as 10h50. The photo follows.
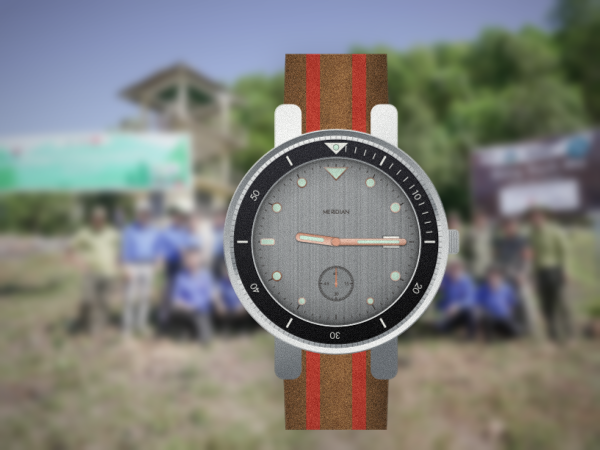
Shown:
9h15
